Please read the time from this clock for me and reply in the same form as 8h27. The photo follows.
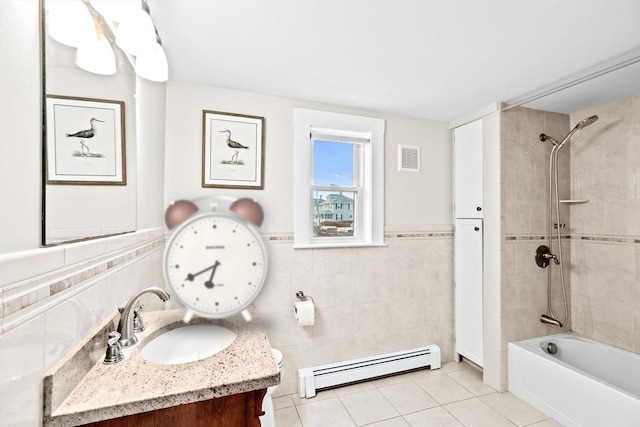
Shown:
6h41
